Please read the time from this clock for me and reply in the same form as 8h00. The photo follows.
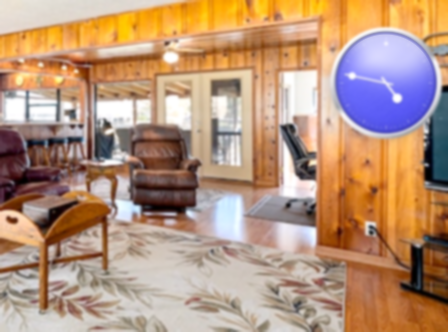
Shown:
4h47
